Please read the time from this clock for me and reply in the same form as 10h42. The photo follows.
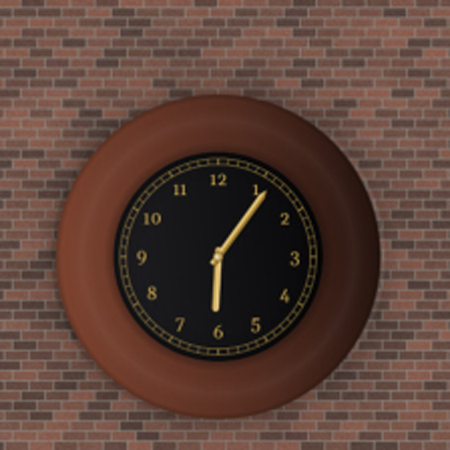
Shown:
6h06
